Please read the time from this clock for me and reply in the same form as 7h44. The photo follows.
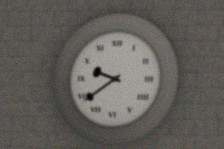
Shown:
9h39
